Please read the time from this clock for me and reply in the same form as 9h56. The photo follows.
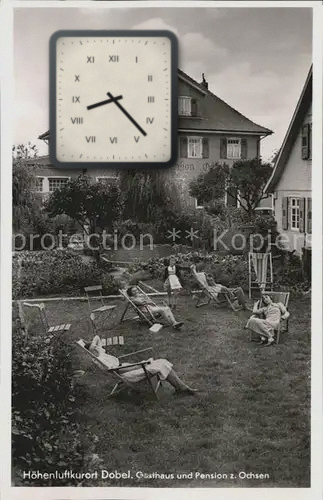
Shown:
8h23
